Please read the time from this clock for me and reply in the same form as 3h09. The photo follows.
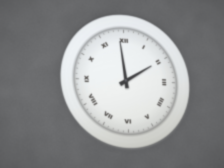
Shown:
1h59
